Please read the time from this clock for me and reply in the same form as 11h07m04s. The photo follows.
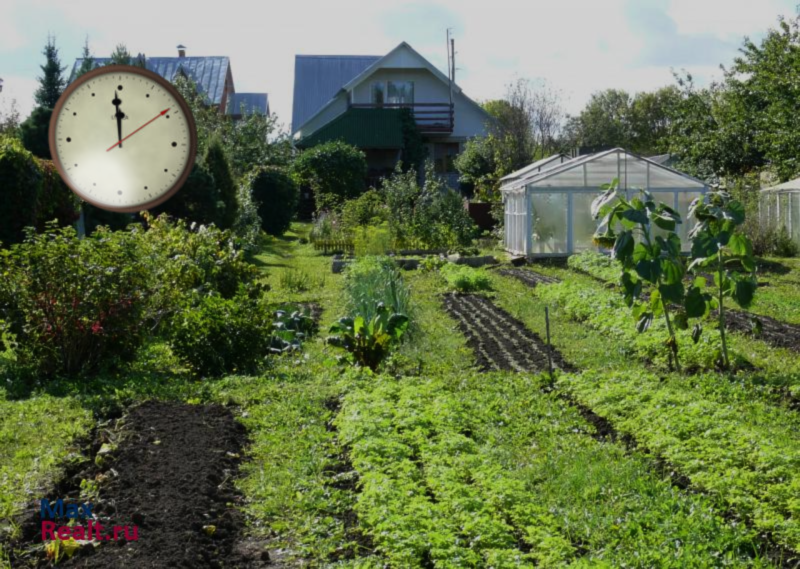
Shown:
11h59m09s
